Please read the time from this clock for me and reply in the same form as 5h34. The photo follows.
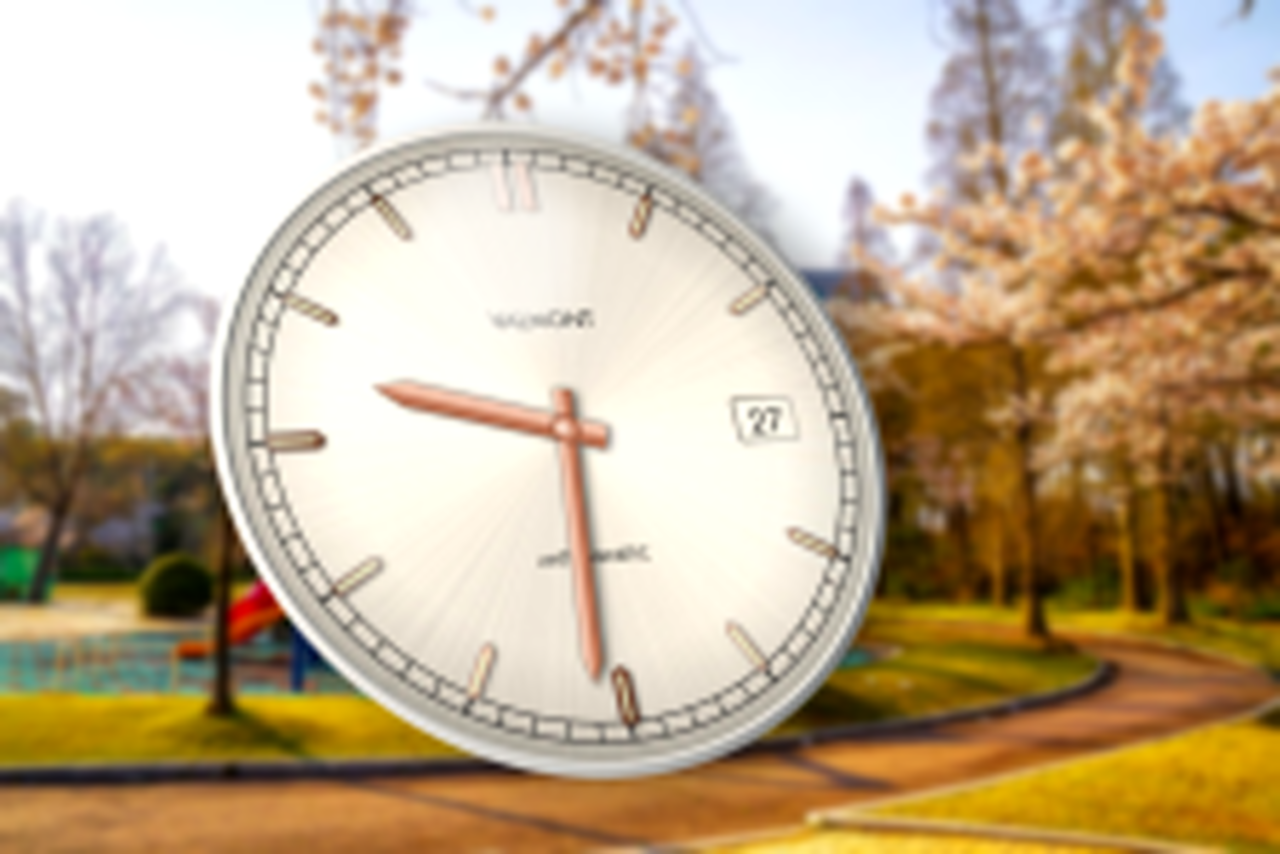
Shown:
9h31
